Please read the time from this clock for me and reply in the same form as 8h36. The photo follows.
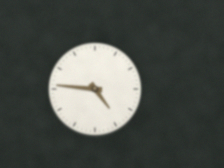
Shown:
4h46
